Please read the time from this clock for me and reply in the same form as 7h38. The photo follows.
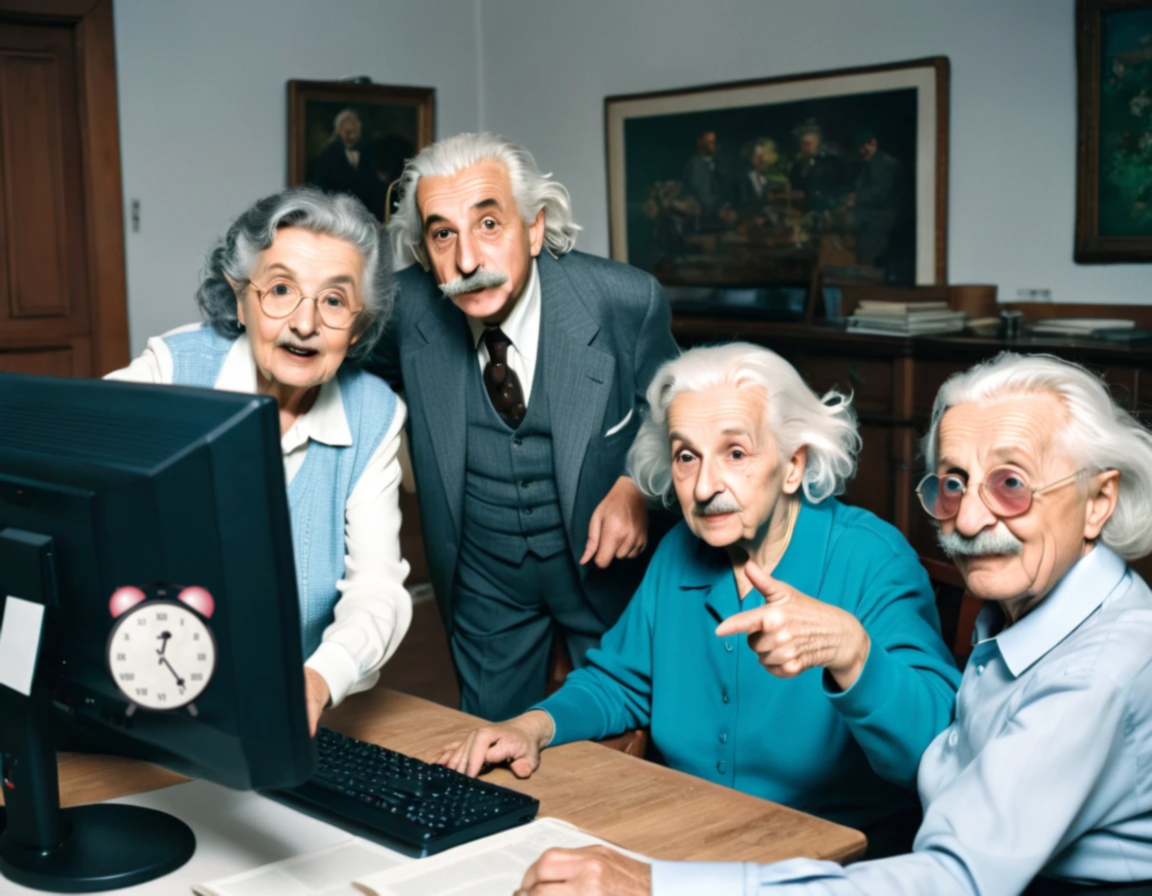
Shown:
12h24
